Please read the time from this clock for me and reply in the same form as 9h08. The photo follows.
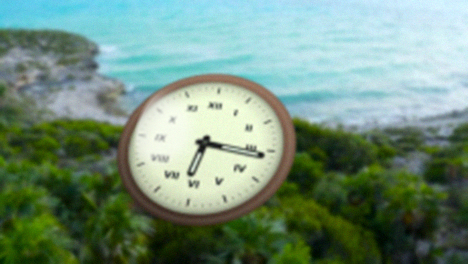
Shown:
6h16
